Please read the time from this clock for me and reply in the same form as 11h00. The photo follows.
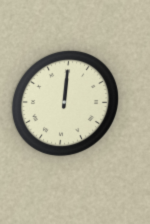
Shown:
12h00
